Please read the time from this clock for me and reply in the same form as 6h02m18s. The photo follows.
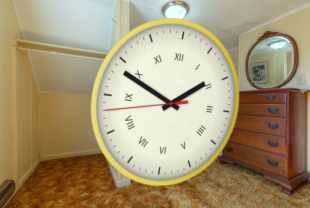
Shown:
1h48m43s
